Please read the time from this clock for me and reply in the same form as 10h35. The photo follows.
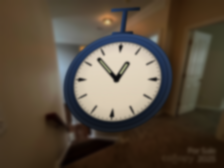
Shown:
12h53
